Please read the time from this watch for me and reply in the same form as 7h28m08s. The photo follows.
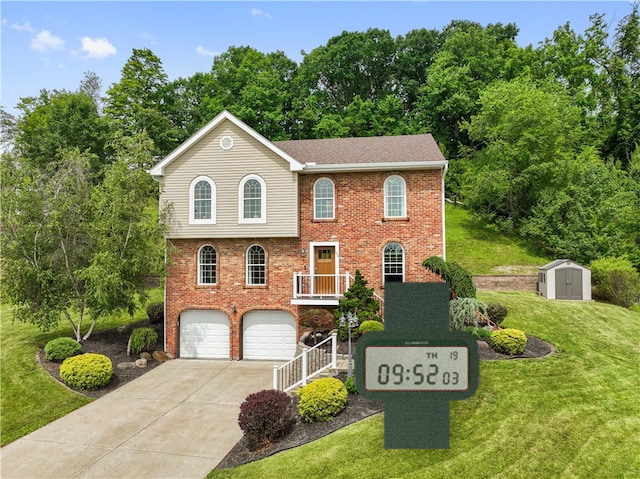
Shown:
9h52m03s
